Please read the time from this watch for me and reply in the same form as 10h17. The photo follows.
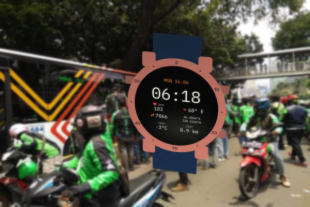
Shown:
6h18
